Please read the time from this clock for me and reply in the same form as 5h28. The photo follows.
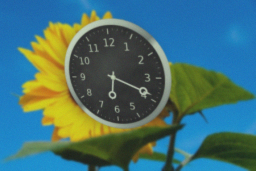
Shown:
6h19
